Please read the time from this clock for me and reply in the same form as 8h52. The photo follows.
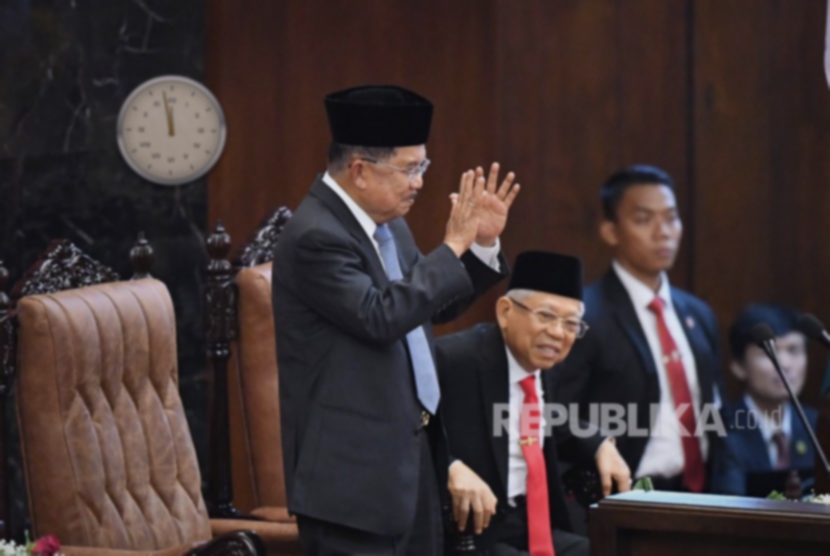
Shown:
11h58
